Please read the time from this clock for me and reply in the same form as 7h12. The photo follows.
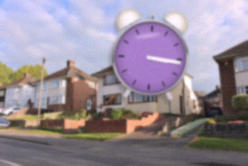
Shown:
3h16
